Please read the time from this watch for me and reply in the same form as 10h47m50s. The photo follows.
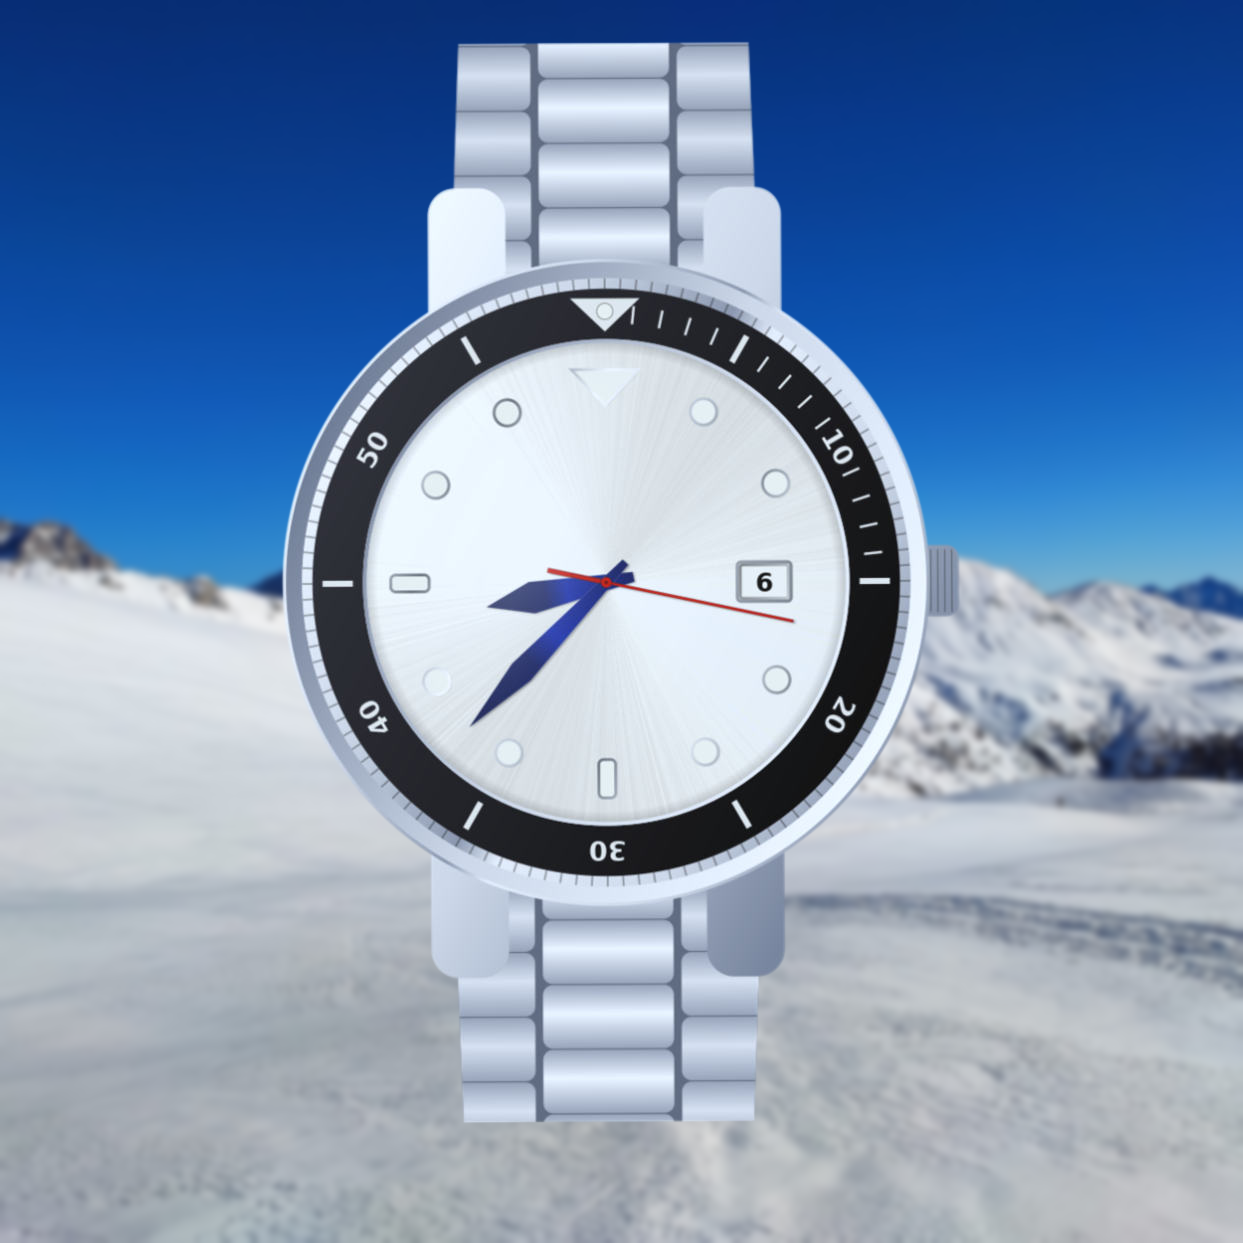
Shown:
8h37m17s
